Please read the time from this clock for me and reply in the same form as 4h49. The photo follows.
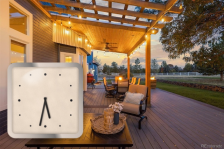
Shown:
5h32
